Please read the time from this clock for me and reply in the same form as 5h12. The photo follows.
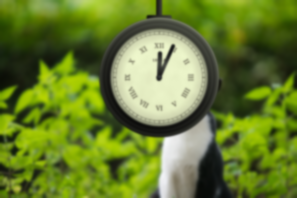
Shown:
12h04
